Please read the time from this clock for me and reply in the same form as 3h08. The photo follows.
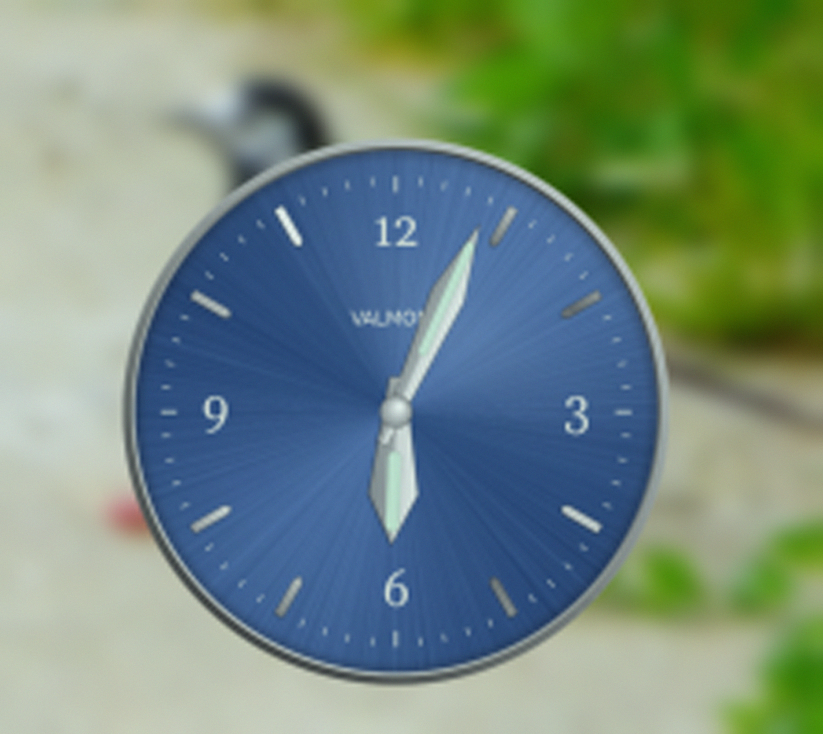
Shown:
6h04
